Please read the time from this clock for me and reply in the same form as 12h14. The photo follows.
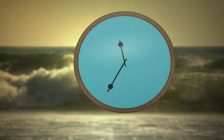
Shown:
11h35
